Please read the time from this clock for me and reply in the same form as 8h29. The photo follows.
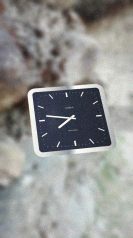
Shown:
7h47
